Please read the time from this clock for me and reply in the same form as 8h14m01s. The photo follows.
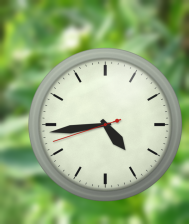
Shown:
4h43m42s
